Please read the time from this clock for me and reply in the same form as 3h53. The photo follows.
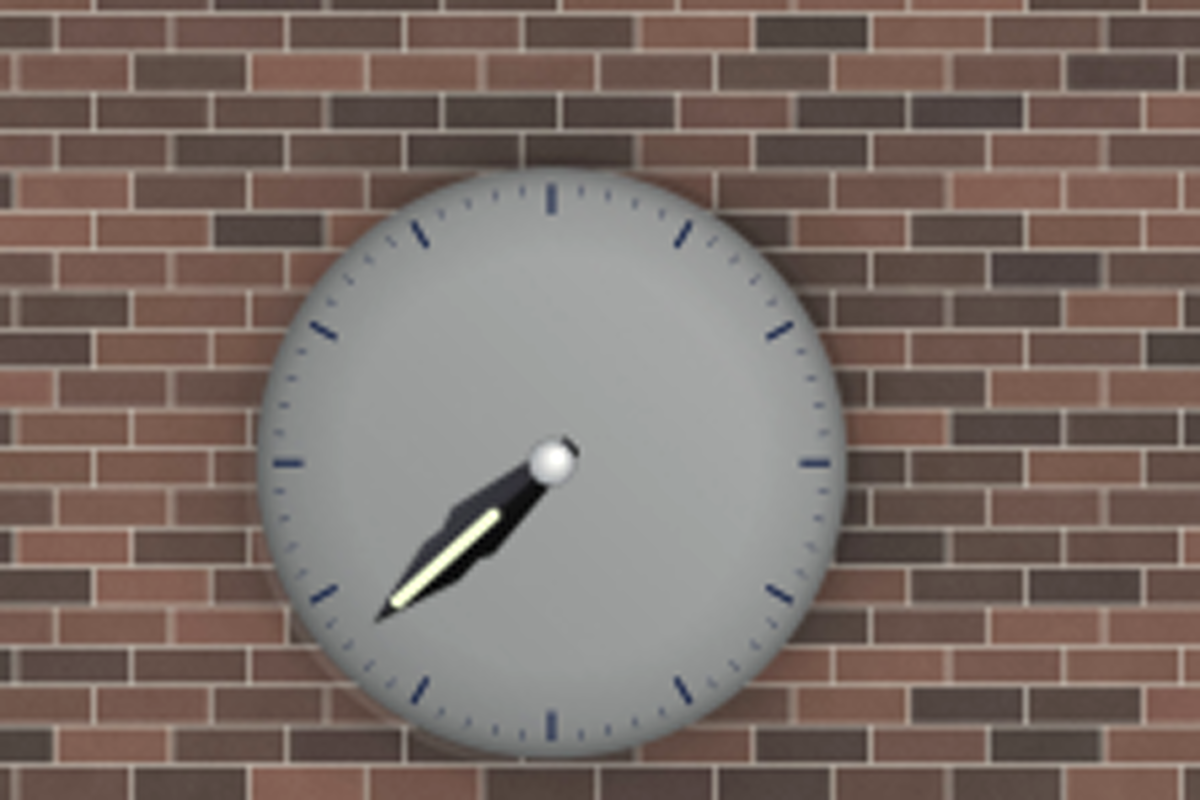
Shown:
7h38
